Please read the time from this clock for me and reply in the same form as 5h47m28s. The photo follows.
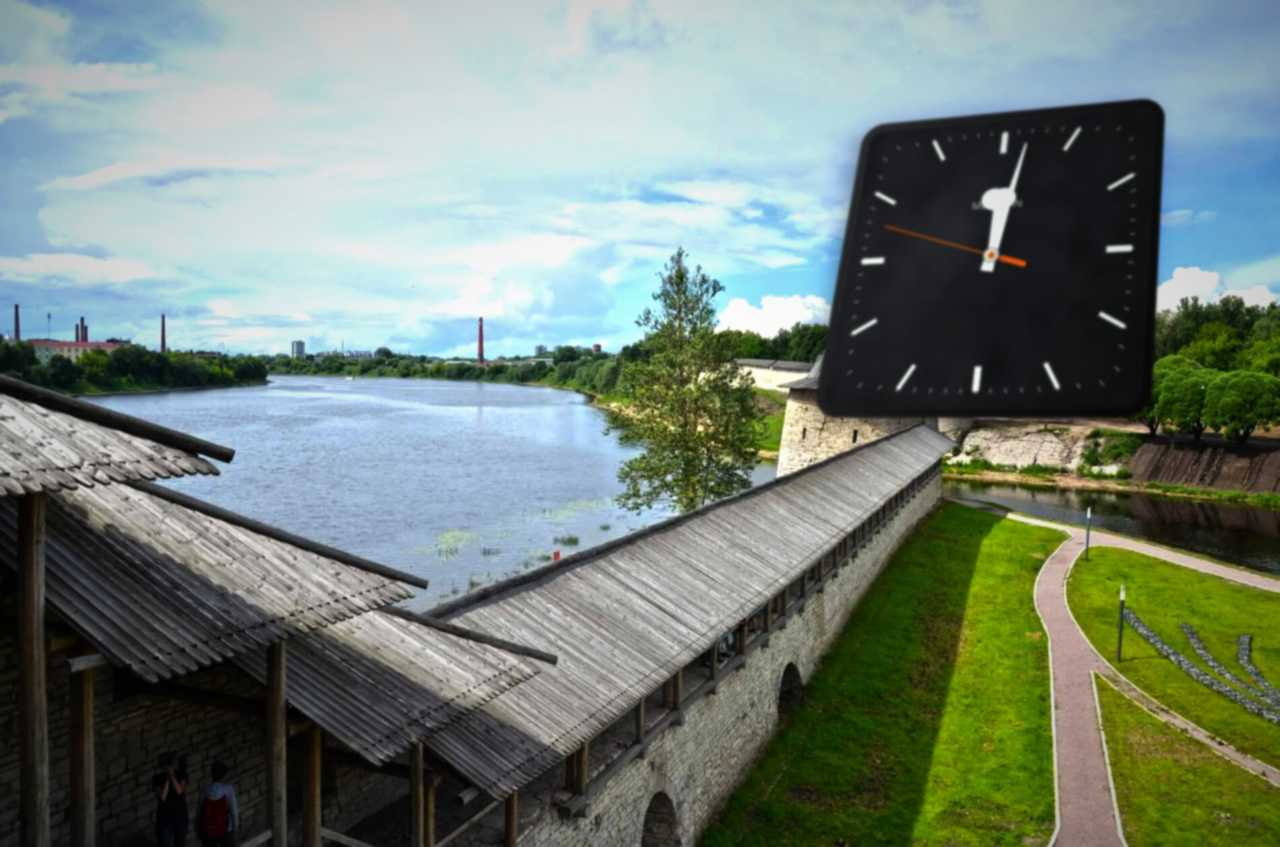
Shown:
12h01m48s
